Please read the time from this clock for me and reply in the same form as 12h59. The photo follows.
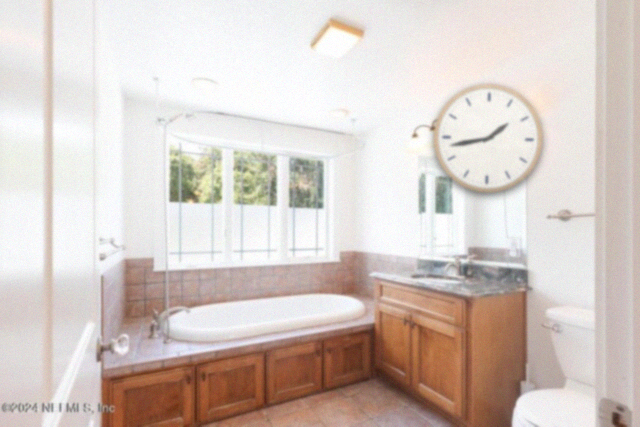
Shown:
1h43
